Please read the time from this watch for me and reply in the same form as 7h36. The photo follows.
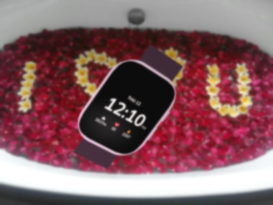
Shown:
12h10
